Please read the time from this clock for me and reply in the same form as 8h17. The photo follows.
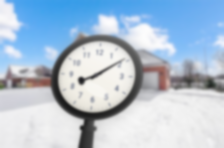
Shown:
8h09
